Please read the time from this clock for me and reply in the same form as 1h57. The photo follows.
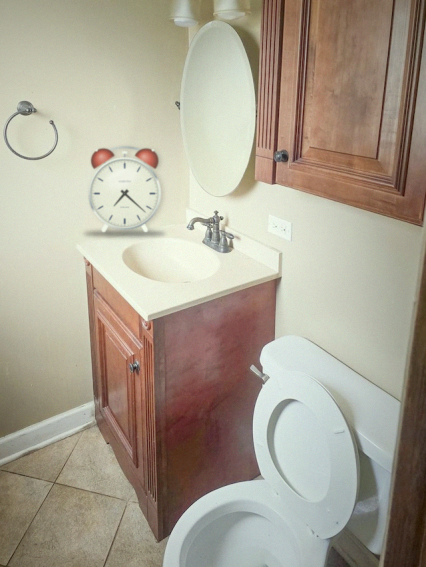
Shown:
7h22
